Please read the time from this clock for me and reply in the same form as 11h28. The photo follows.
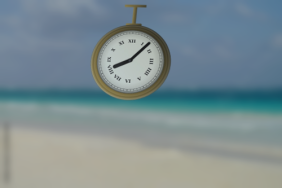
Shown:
8h07
